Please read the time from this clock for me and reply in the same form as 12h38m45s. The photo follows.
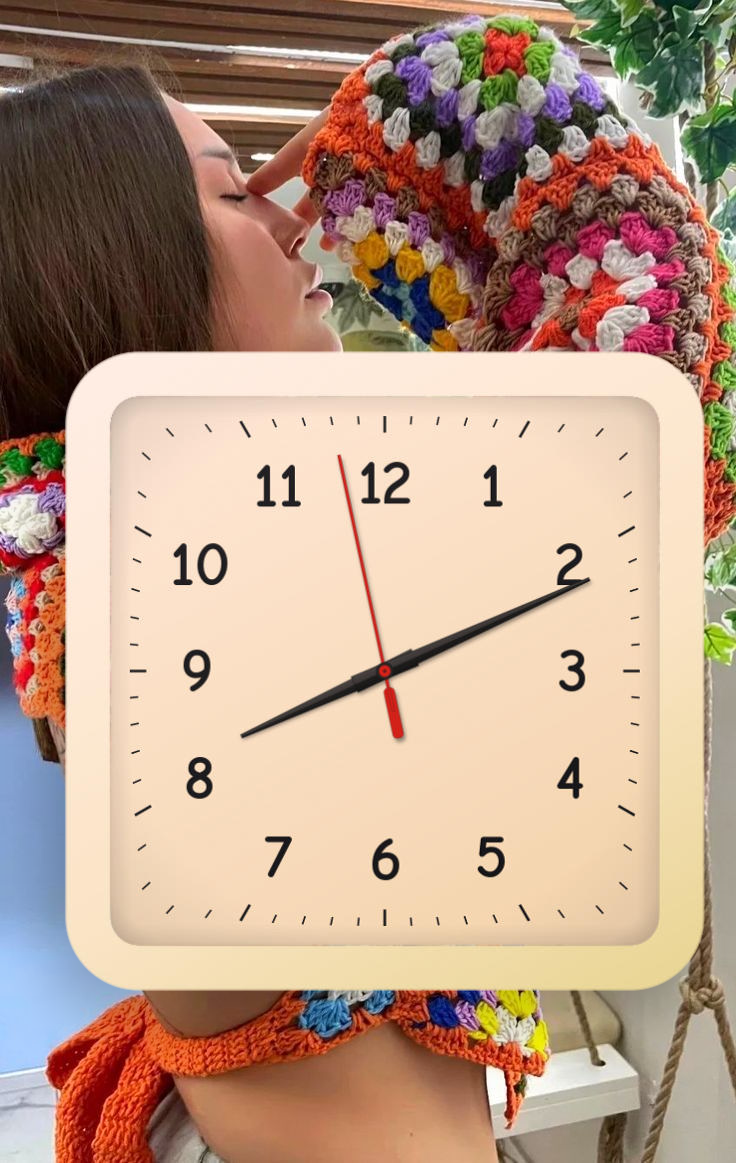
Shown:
8h10m58s
